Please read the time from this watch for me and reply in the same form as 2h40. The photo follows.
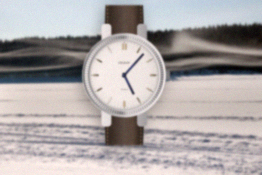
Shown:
5h07
